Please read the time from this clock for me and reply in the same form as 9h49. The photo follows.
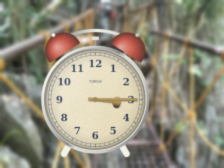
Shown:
3h15
